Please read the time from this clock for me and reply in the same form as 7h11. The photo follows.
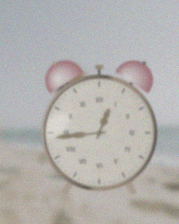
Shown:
12h44
